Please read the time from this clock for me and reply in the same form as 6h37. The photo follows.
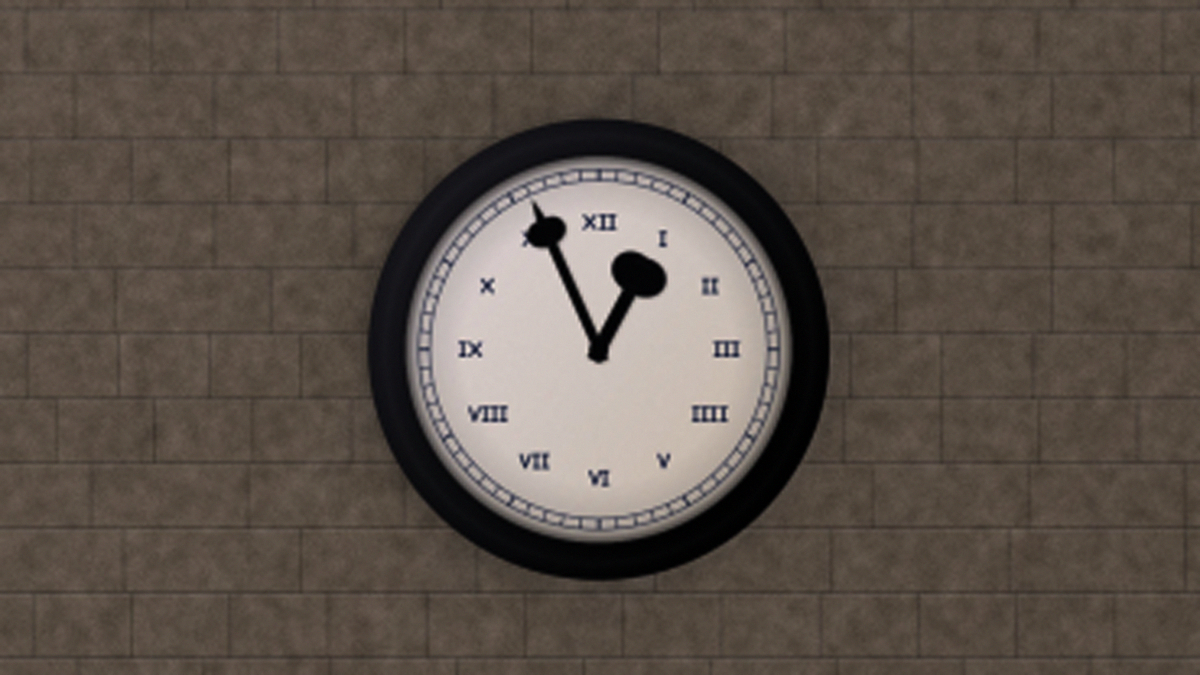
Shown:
12h56
